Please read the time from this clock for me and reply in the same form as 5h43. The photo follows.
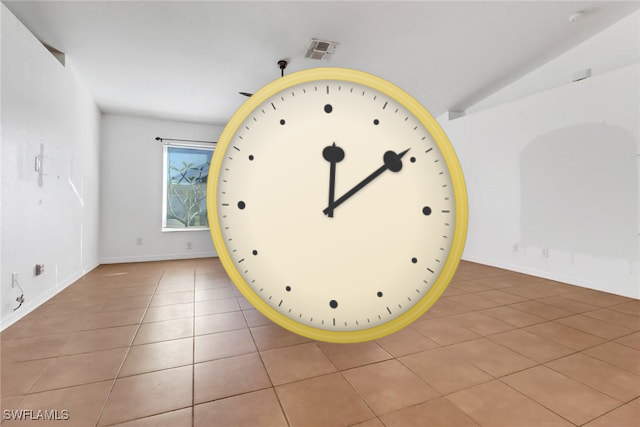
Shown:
12h09
